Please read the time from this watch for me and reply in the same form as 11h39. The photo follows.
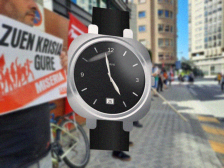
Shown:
4h58
